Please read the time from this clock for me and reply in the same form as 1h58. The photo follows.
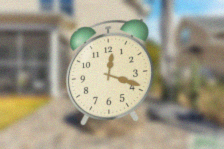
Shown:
12h19
